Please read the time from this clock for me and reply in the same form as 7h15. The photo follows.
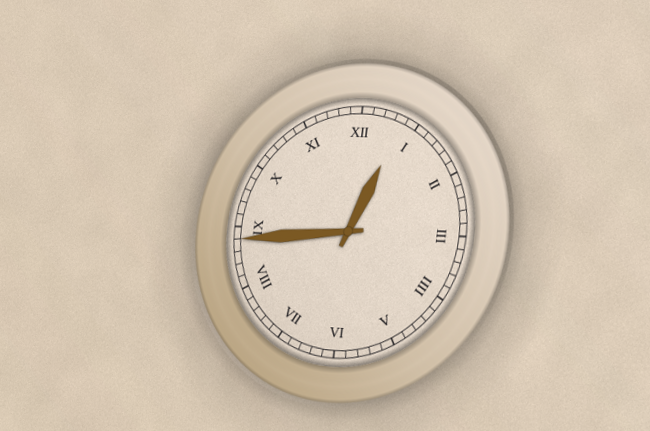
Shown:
12h44
